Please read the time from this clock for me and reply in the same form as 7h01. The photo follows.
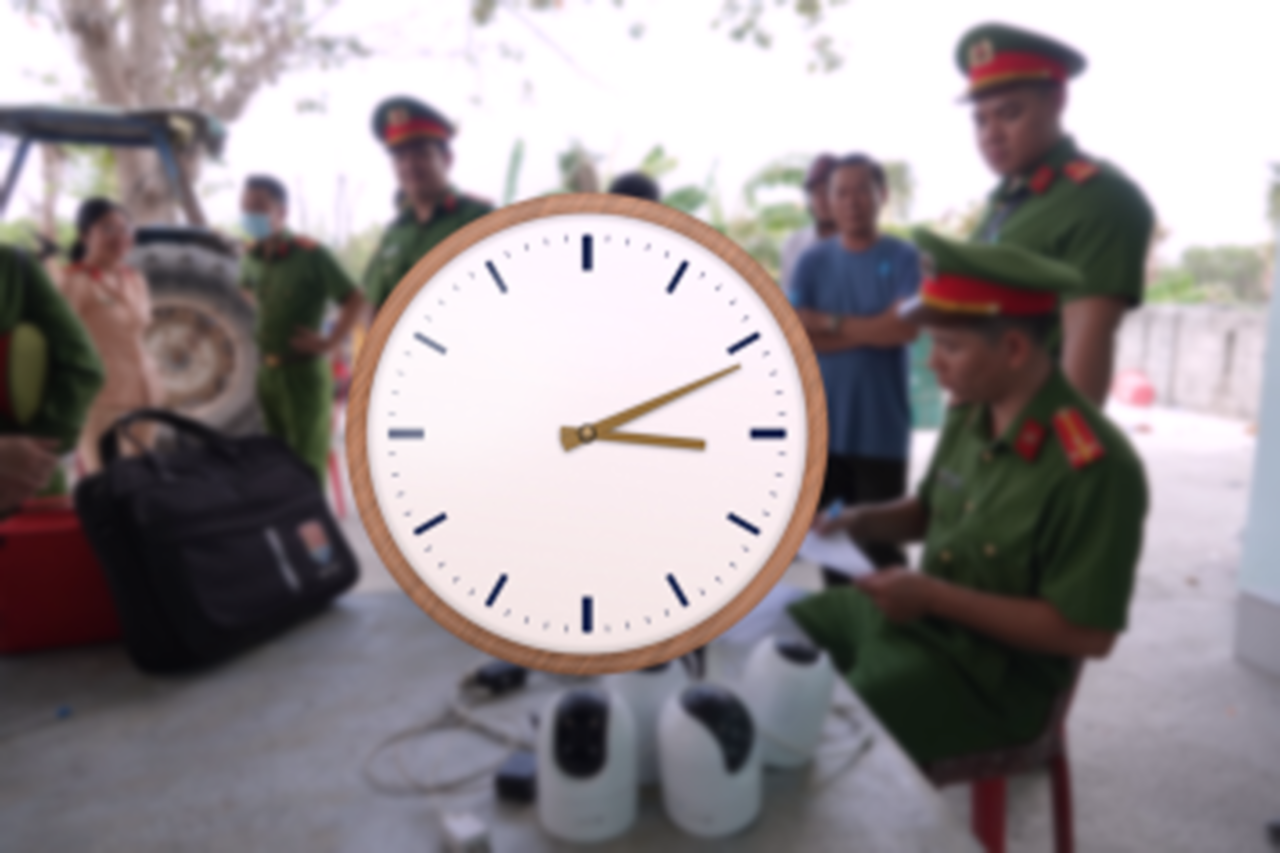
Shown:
3h11
